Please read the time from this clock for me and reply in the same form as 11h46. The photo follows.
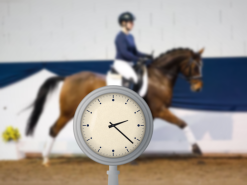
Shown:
2h22
